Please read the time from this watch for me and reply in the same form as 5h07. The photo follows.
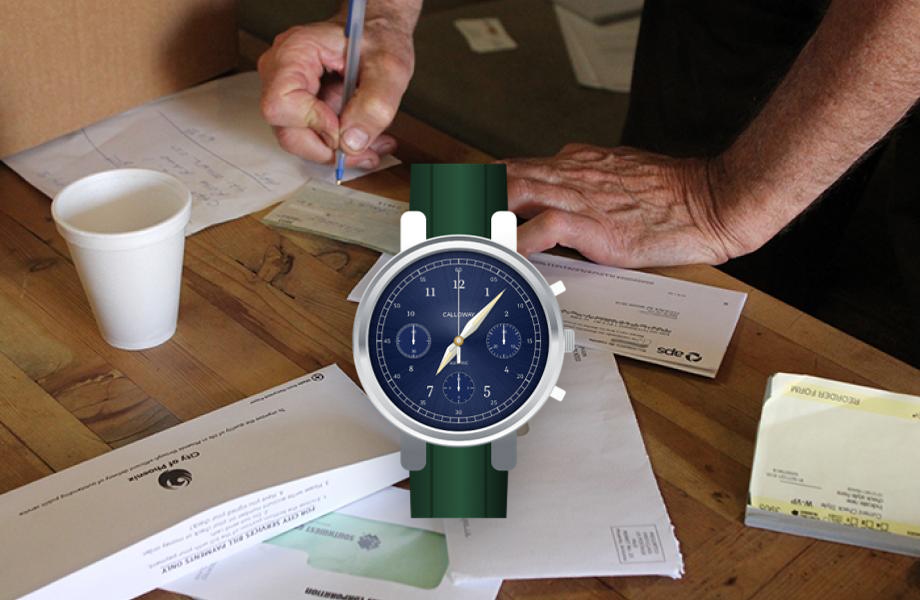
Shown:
7h07
